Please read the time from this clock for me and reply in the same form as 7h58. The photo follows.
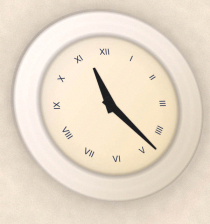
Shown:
11h23
